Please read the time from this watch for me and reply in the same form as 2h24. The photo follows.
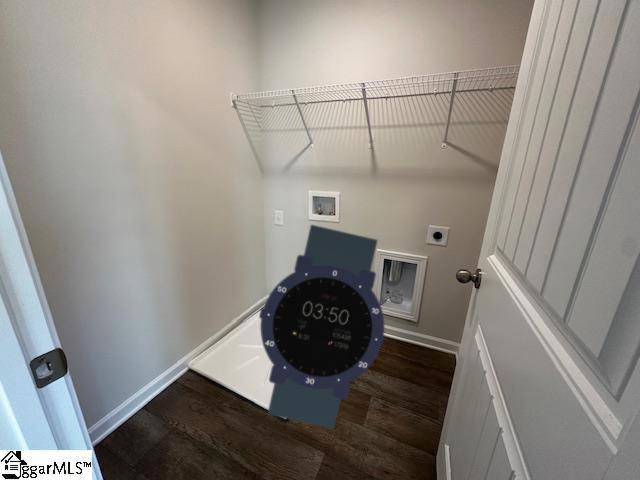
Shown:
3h50
